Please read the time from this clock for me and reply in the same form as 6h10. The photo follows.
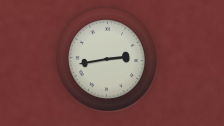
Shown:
2h43
